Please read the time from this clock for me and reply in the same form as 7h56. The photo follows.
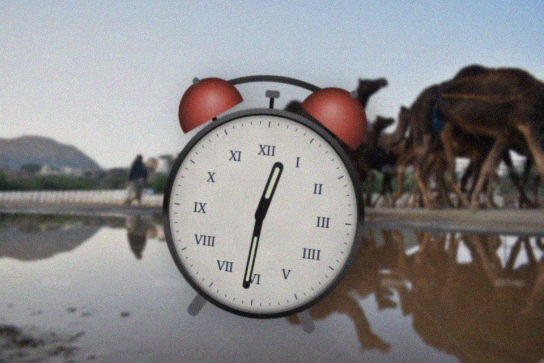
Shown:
12h31
